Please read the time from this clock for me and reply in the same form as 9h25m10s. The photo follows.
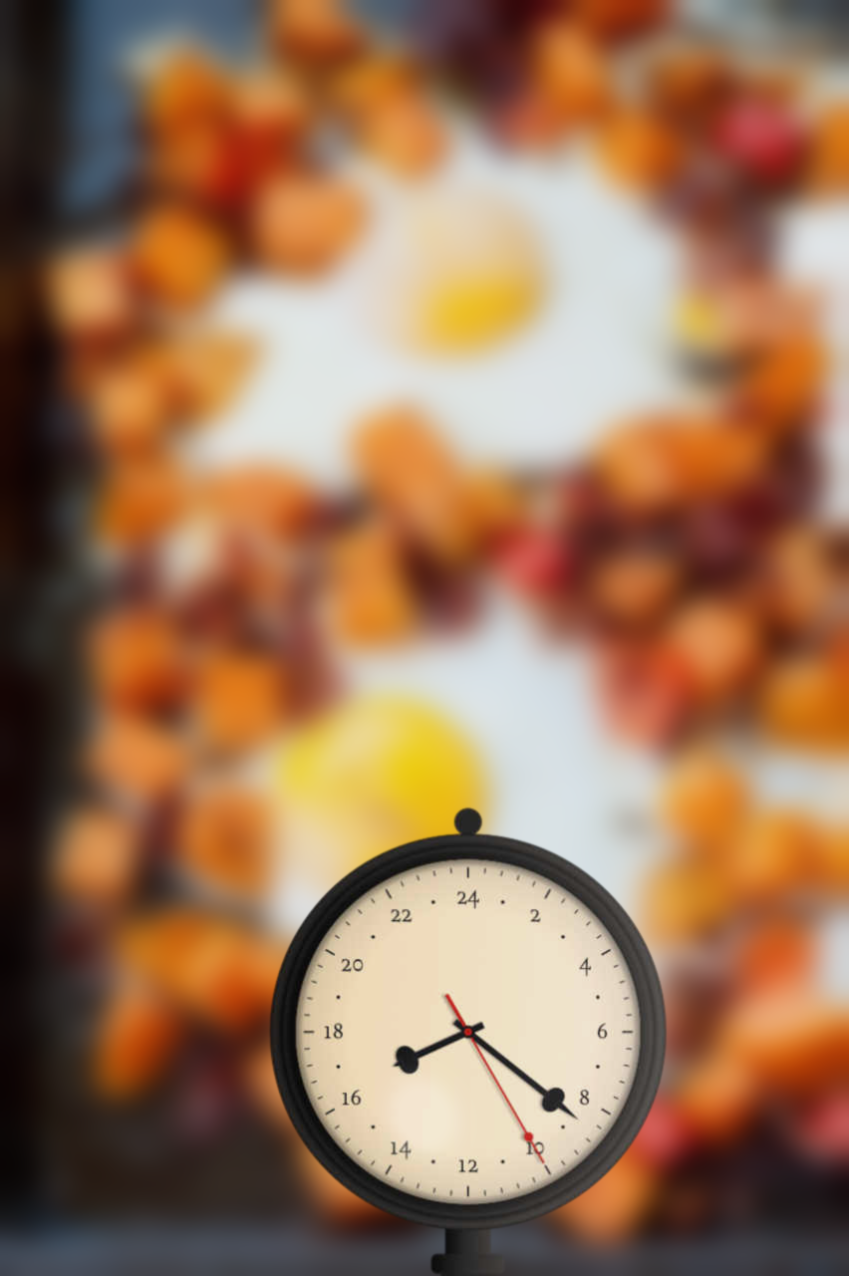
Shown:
16h21m25s
